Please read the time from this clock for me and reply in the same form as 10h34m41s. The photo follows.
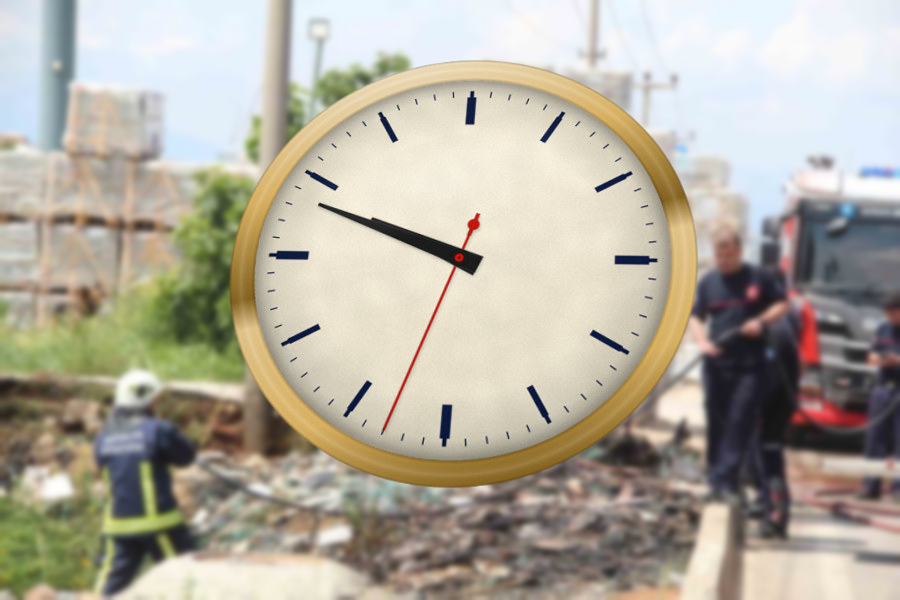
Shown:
9h48m33s
